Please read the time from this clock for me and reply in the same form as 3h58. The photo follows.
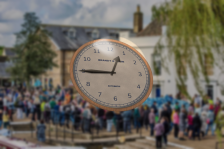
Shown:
12h45
